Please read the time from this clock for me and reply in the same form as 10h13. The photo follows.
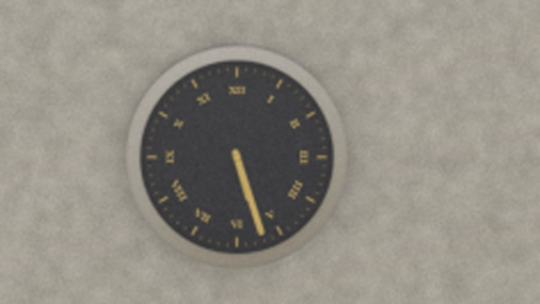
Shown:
5h27
